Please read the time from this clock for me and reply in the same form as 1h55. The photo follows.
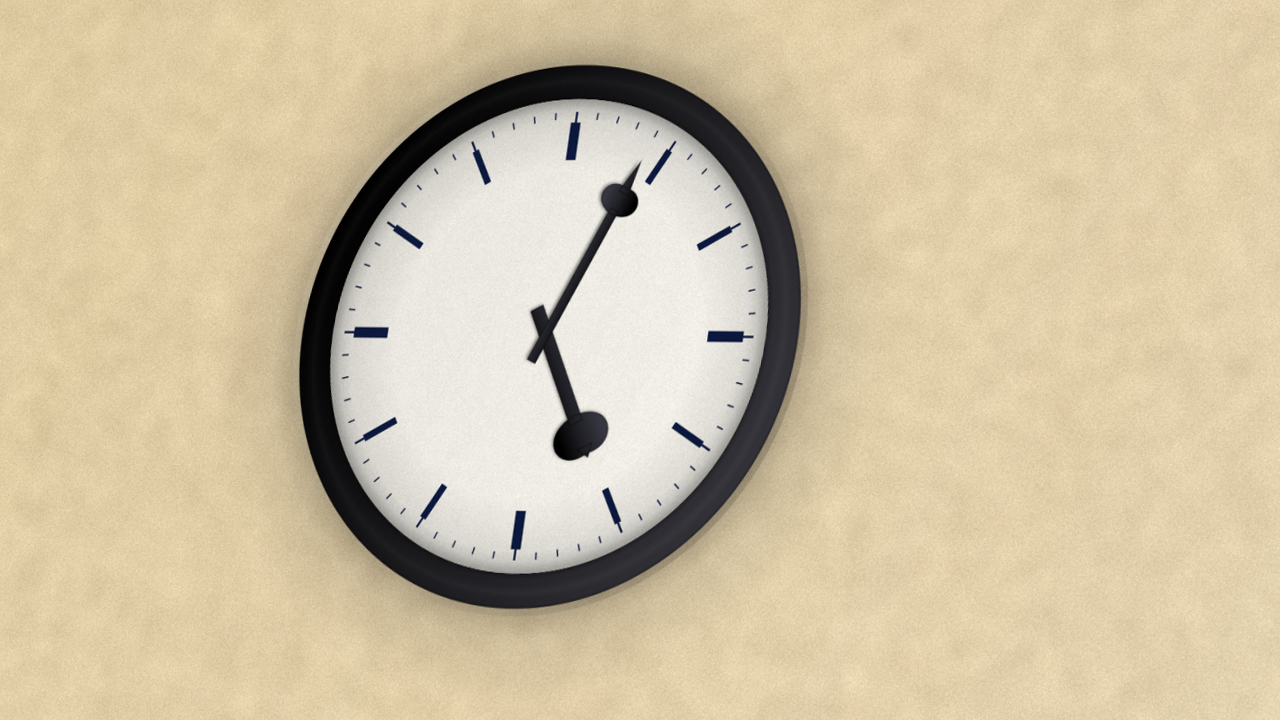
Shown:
5h04
